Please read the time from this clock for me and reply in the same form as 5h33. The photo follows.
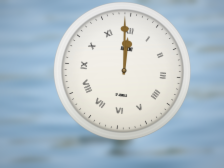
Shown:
11h59
